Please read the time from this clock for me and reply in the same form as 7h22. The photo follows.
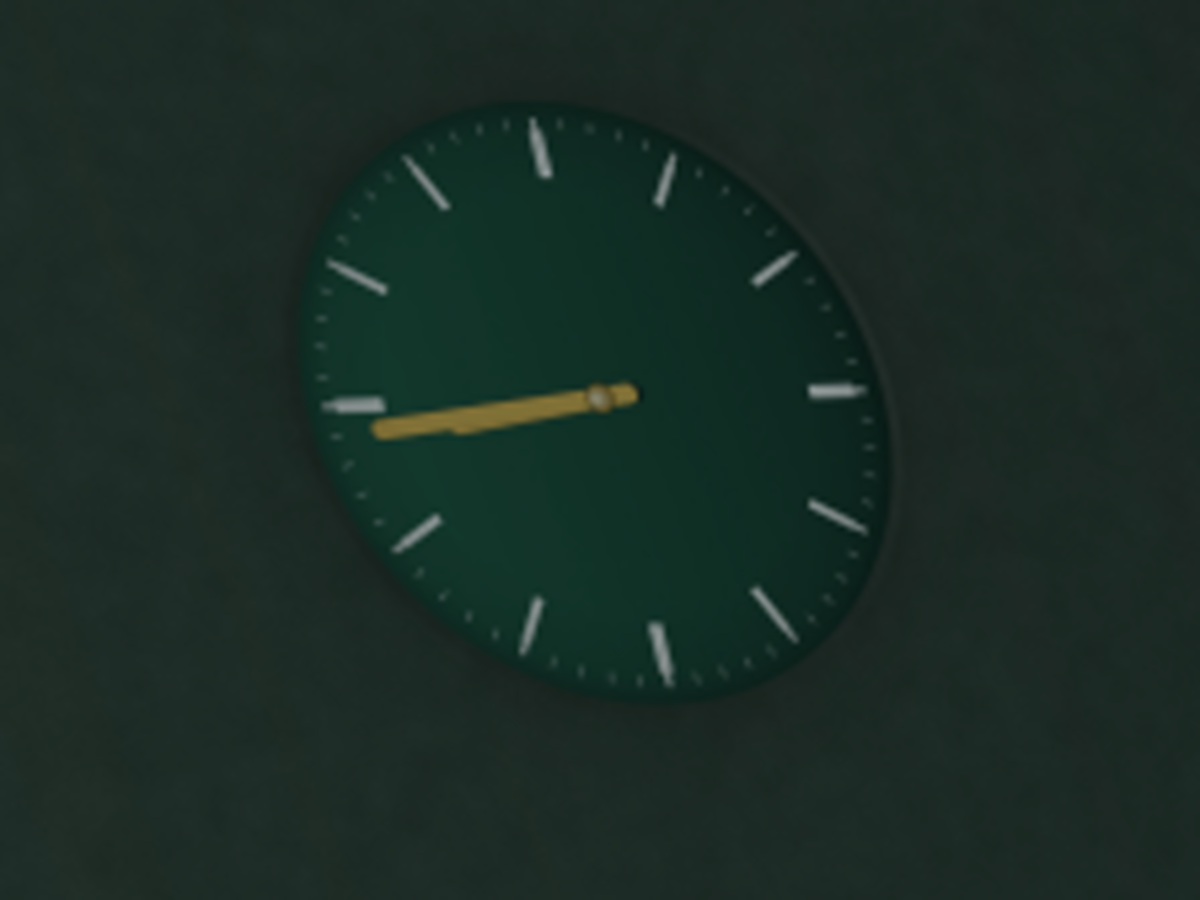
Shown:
8h44
